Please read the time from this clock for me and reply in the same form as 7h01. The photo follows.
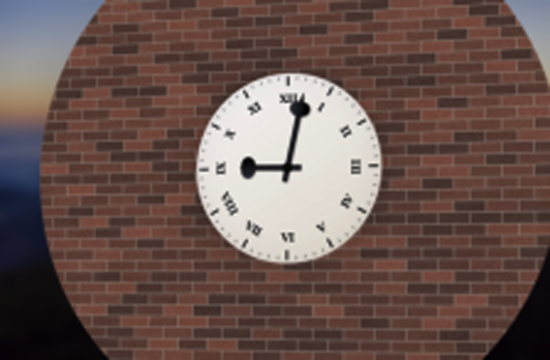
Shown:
9h02
